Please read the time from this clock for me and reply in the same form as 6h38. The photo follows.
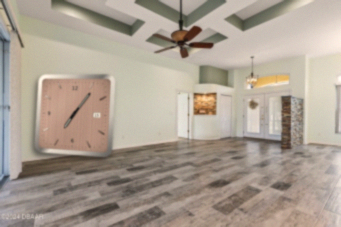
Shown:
7h06
